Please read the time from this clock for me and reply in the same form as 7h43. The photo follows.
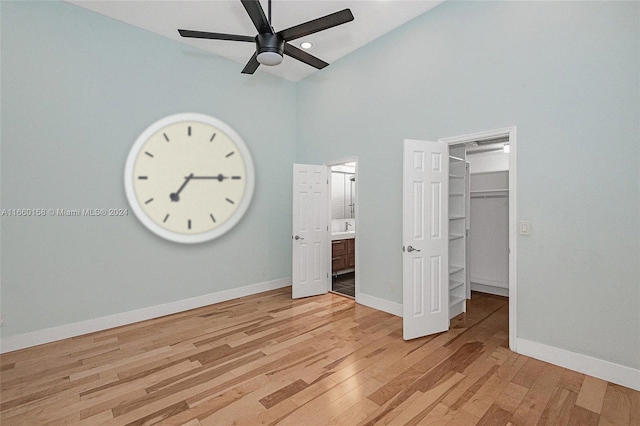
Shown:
7h15
